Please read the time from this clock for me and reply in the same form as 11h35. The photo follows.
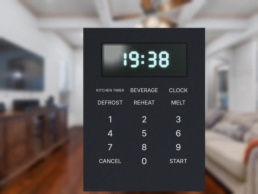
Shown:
19h38
